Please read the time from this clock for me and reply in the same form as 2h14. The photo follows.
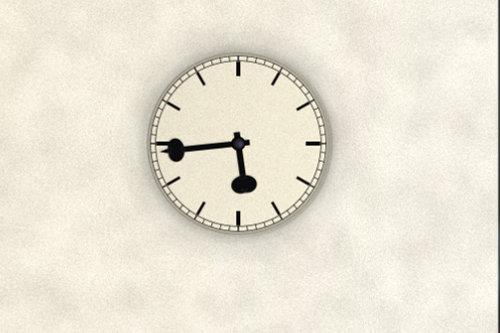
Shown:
5h44
